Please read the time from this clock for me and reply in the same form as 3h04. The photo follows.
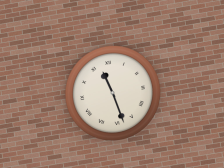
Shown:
11h28
